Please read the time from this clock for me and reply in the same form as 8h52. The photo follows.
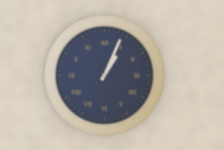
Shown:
1h04
